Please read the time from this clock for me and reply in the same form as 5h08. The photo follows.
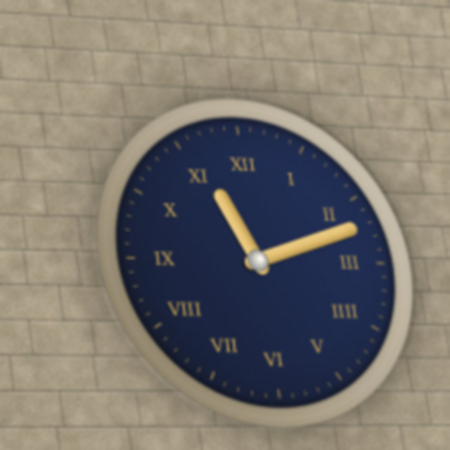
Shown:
11h12
